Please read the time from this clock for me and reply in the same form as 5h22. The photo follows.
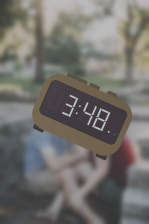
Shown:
3h48
